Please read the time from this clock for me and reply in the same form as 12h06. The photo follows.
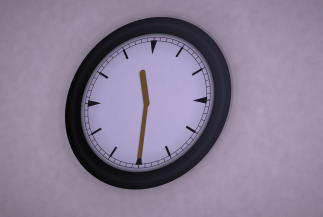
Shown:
11h30
